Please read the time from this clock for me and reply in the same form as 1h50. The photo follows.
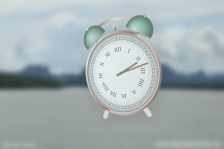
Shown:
2h13
